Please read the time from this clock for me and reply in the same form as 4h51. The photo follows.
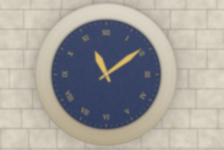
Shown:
11h09
